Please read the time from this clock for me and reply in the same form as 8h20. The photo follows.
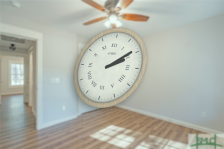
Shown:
2h09
